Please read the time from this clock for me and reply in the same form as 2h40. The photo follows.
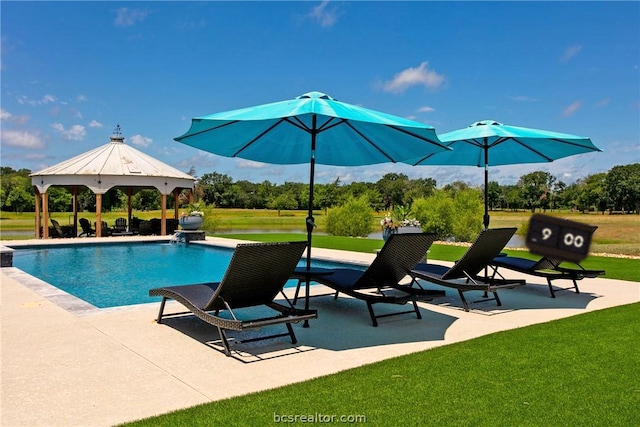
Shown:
9h00
